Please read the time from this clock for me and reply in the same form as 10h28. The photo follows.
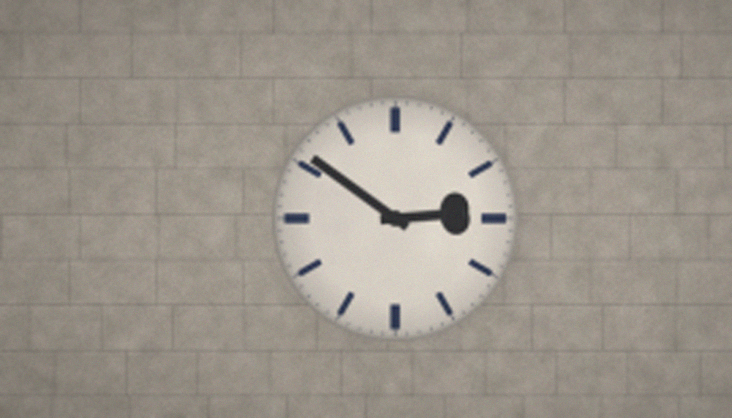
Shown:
2h51
